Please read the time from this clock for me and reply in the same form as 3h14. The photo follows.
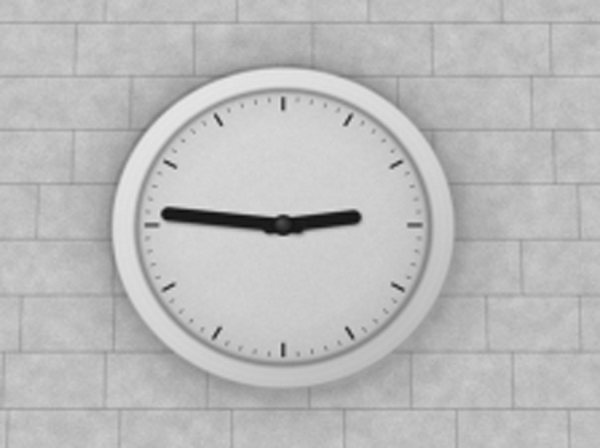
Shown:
2h46
